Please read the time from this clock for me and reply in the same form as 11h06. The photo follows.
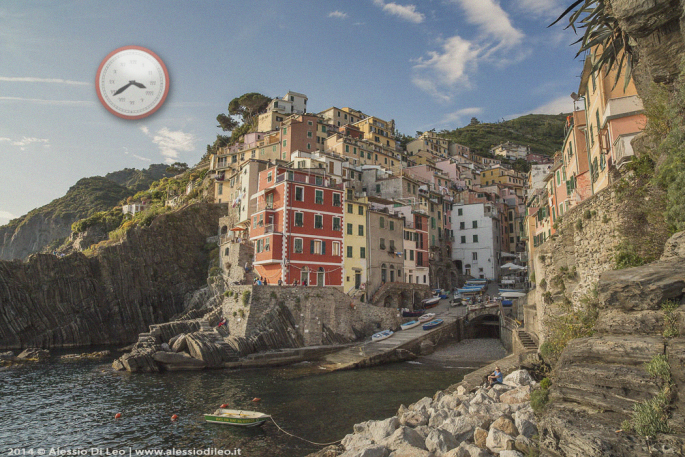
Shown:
3h39
